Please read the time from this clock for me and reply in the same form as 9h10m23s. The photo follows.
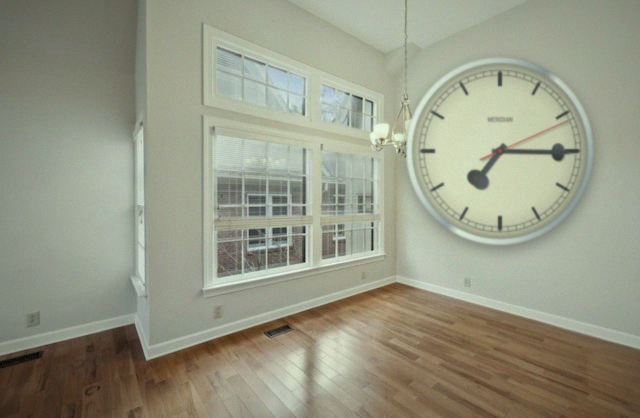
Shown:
7h15m11s
